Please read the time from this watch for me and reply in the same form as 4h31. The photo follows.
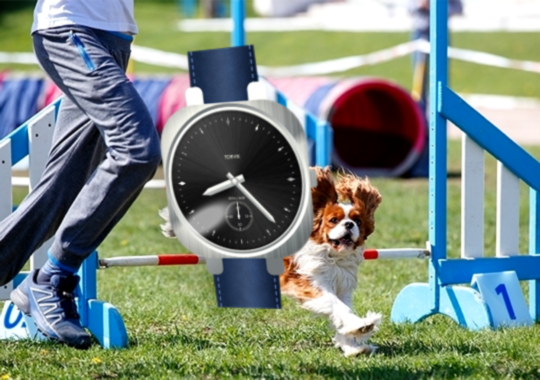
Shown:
8h23
